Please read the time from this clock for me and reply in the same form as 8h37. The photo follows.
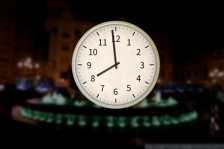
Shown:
7h59
